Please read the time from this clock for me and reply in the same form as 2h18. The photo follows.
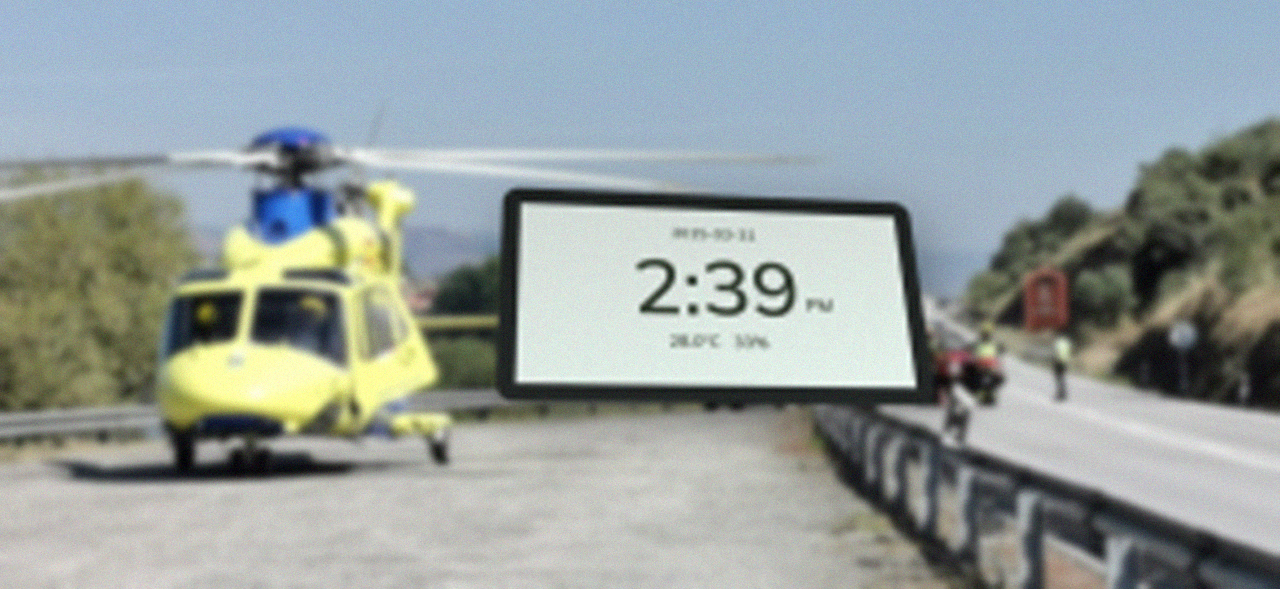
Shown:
2h39
